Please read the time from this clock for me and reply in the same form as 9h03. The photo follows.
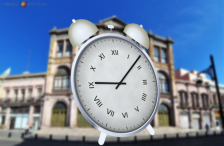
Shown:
9h08
